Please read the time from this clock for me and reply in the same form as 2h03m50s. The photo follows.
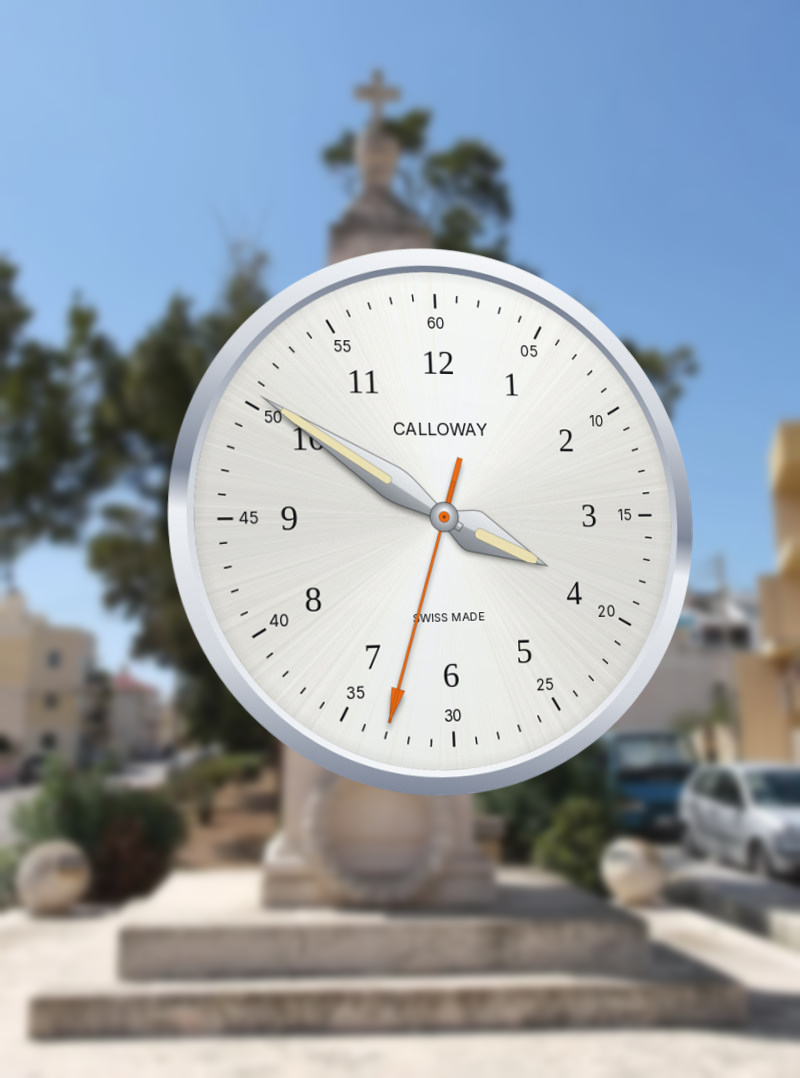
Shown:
3h50m33s
